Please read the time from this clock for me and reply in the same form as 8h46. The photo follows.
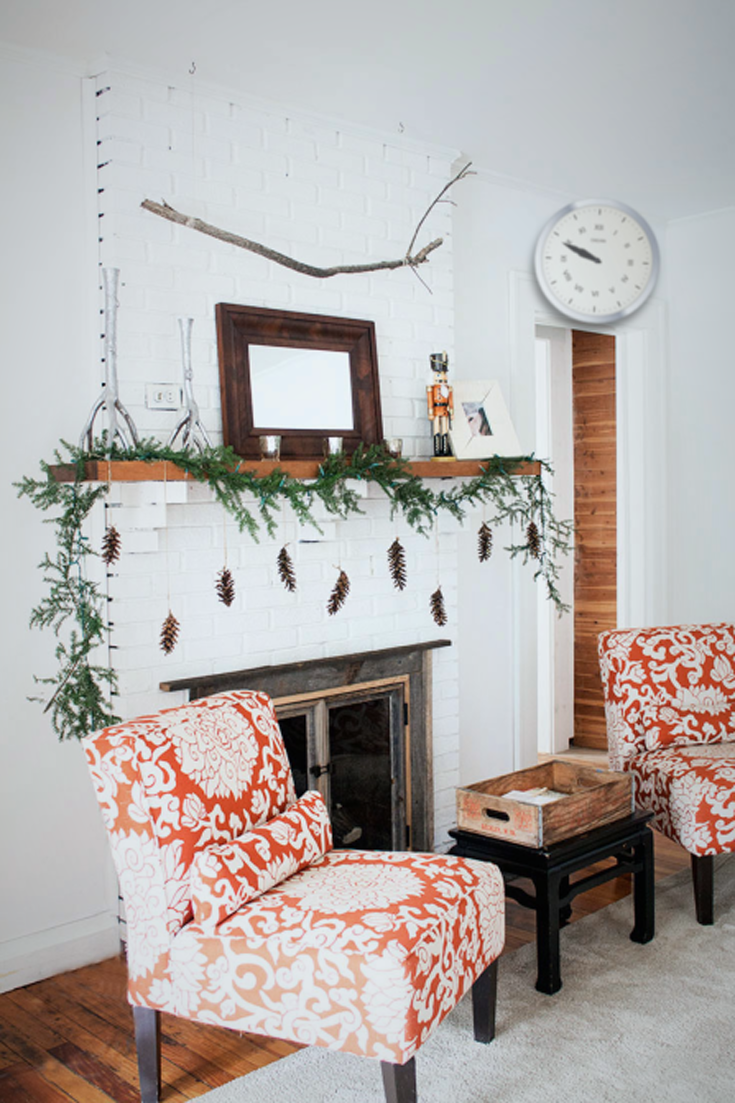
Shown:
9h49
